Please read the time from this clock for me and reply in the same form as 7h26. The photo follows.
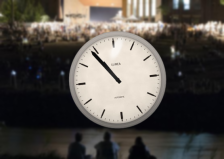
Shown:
10h54
